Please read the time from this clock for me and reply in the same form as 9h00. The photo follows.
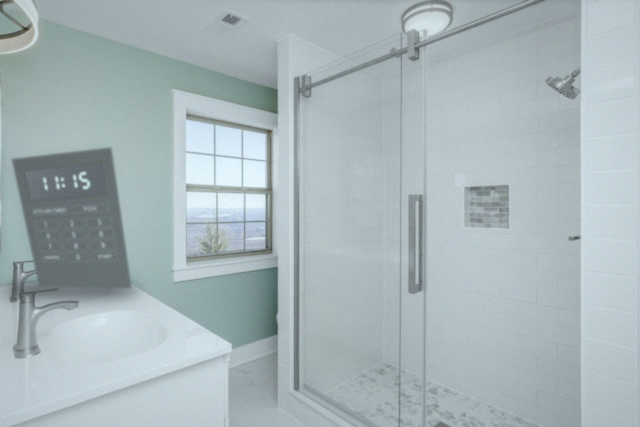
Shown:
11h15
